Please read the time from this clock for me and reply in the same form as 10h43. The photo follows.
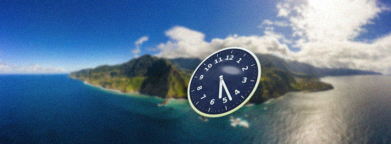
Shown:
5h23
